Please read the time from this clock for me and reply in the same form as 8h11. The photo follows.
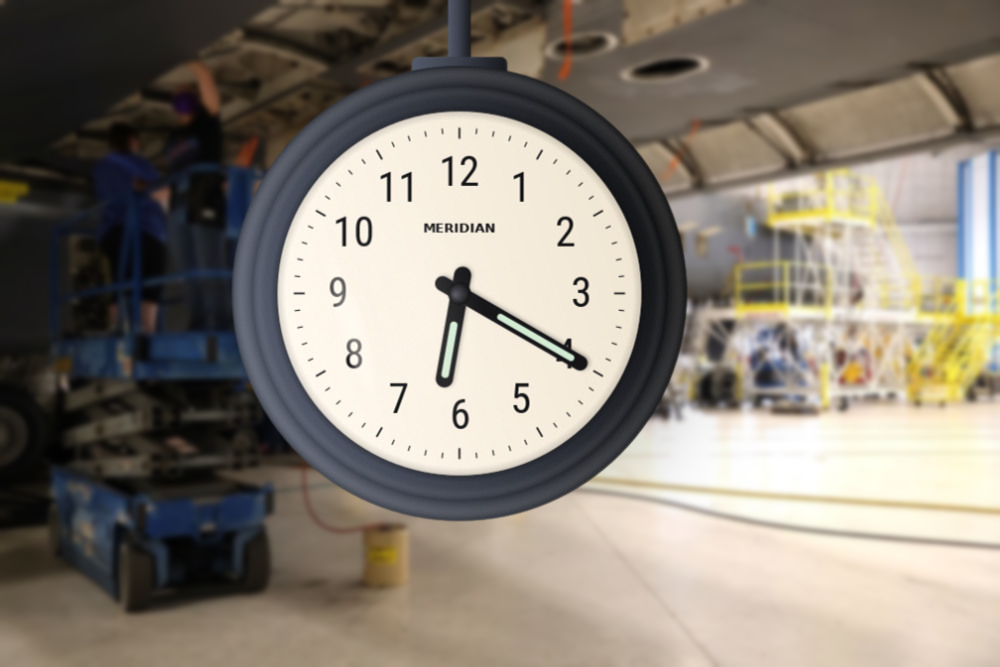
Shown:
6h20
